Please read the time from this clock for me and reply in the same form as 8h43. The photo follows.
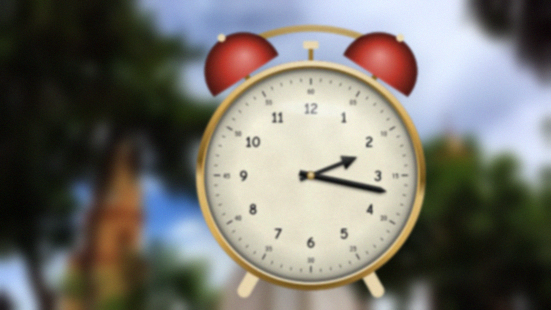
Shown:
2h17
